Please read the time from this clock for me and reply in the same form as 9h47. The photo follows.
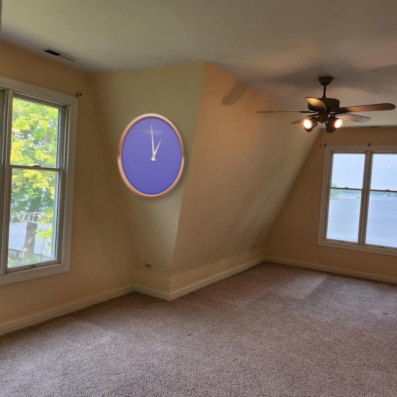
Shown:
12h59
